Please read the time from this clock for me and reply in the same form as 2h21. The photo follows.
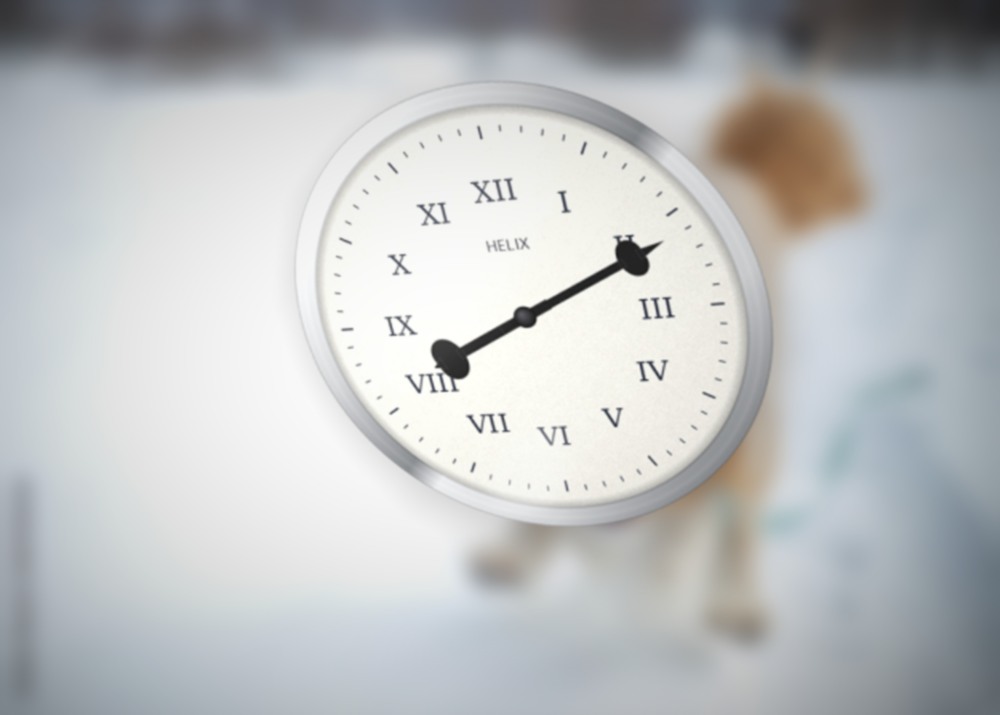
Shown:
8h11
